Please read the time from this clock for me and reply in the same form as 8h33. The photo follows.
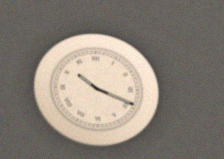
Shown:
10h19
